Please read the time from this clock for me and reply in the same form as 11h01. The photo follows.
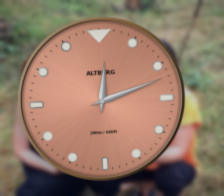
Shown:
12h12
